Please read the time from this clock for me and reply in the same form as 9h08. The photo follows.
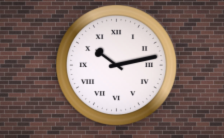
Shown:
10h13
